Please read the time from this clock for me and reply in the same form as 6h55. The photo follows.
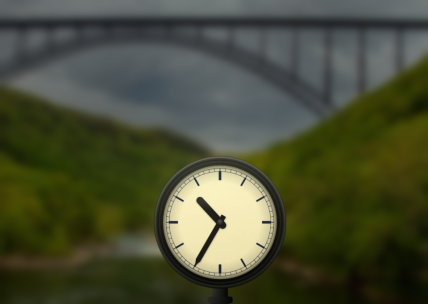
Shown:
10h35
